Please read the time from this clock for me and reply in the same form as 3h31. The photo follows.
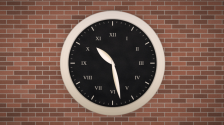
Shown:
10h28
